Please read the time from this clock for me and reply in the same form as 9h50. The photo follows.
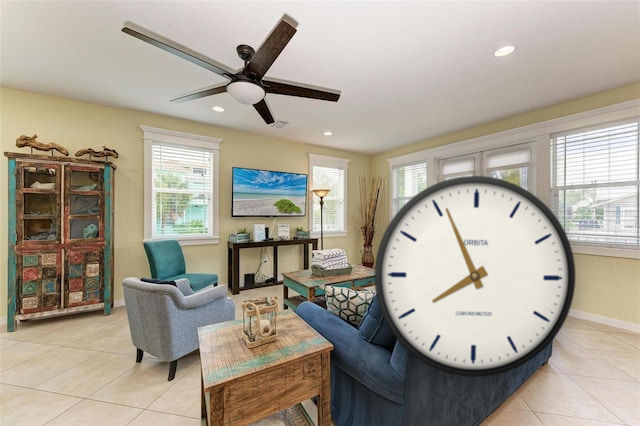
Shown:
7h56
